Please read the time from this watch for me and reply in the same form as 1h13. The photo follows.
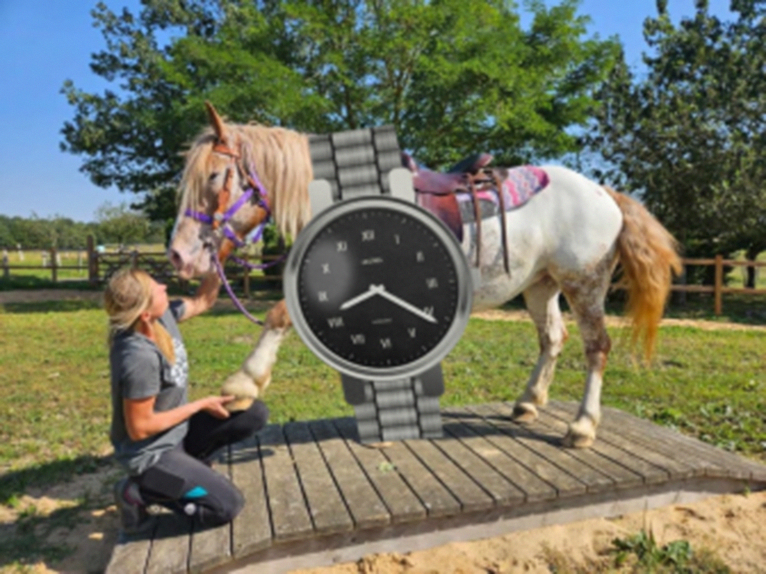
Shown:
8h21
